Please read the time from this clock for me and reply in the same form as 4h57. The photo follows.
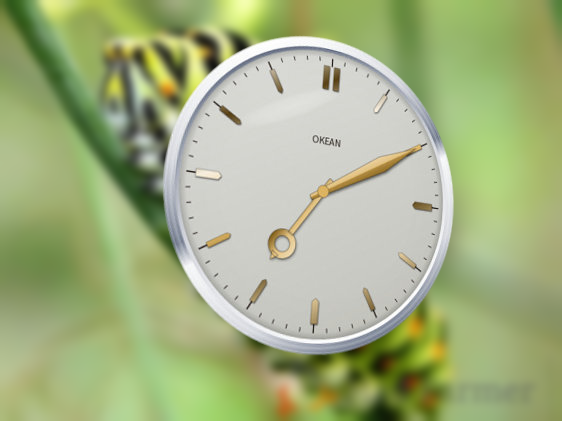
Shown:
7h10
